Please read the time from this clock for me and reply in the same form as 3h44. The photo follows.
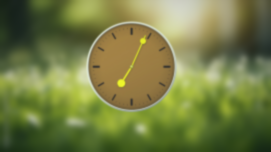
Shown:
7h04
